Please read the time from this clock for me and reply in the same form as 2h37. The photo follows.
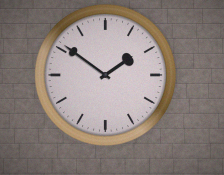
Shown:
1h51
